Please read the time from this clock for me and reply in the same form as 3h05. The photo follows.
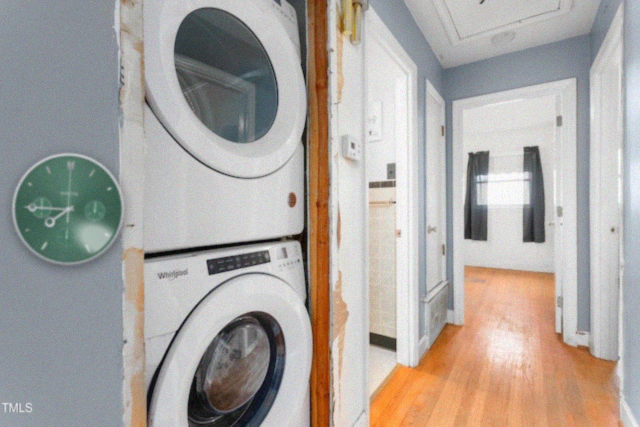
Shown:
7h45
